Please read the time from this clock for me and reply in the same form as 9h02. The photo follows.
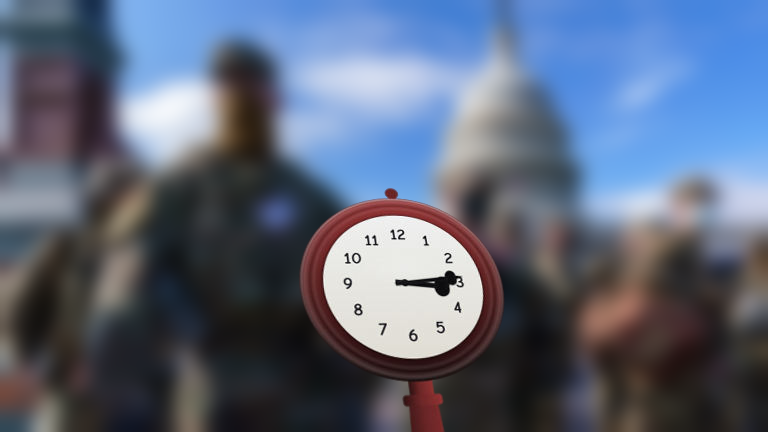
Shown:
3h14
